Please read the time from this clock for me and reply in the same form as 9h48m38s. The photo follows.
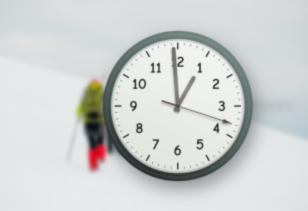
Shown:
12h59m18s
